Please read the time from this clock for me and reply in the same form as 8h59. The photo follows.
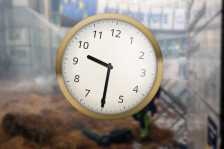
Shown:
9h30
